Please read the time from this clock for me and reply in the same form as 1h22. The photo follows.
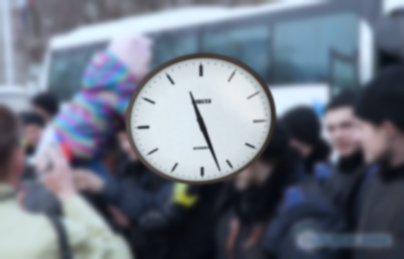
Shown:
11h27
